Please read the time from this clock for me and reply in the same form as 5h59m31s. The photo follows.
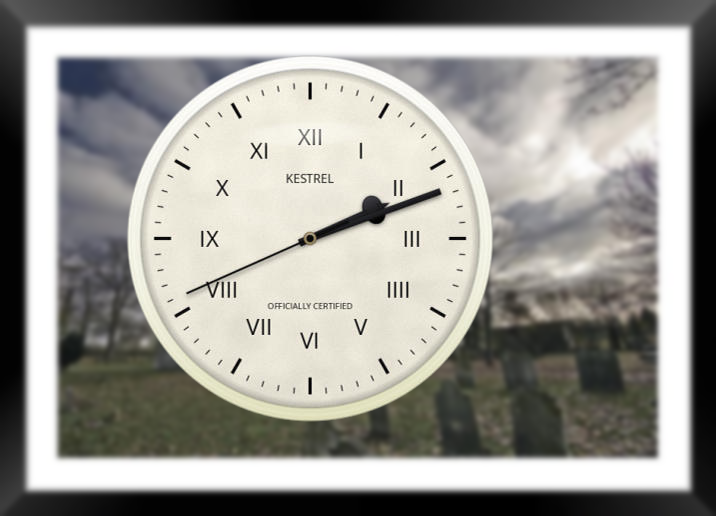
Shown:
2h11m41s
